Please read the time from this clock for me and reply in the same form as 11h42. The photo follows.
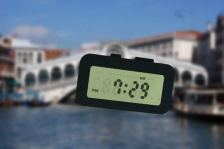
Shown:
7h29
